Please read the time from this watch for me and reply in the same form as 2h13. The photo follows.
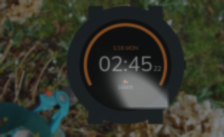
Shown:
2h45
